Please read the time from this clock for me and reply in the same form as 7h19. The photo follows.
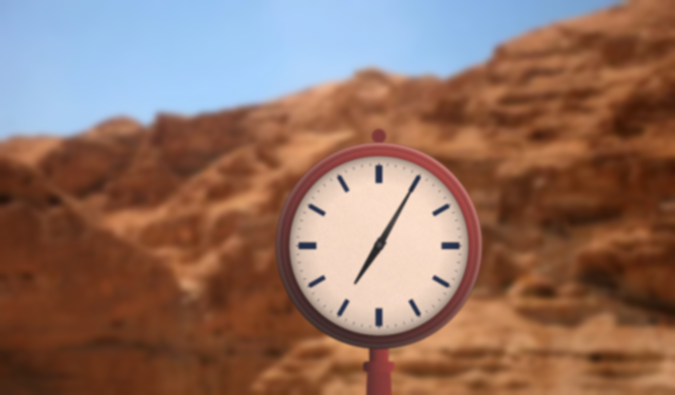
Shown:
7h05
